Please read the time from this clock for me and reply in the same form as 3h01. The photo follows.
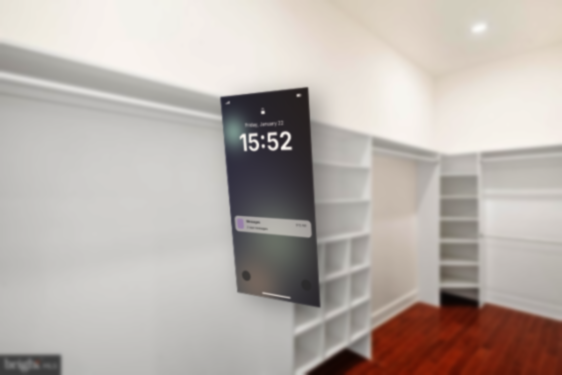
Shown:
15h52
